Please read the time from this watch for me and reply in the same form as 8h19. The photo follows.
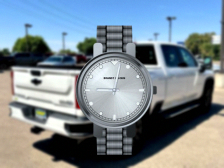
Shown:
9h02
